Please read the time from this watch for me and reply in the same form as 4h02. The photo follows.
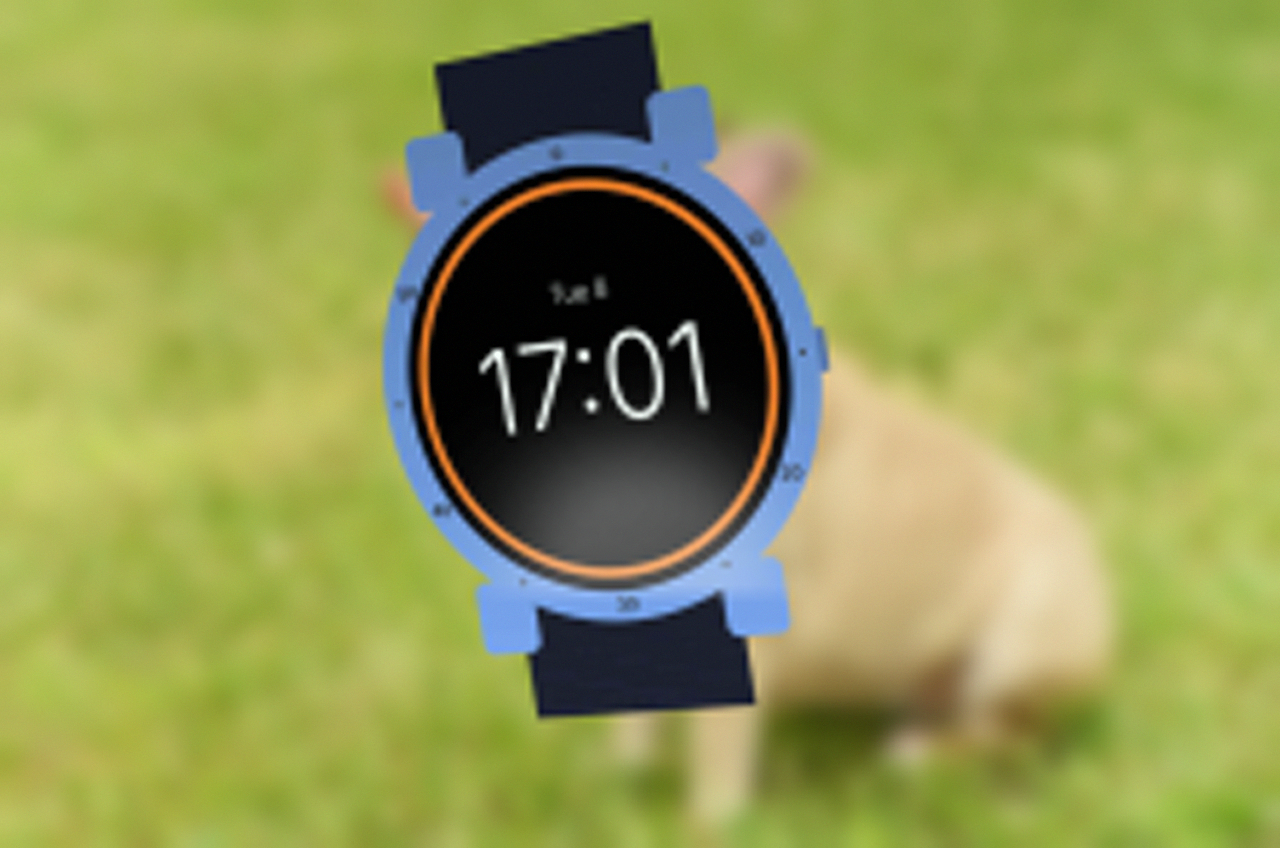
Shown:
17h01
